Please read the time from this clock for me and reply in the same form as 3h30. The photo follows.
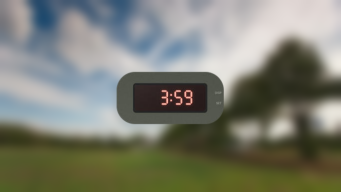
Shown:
3h59
